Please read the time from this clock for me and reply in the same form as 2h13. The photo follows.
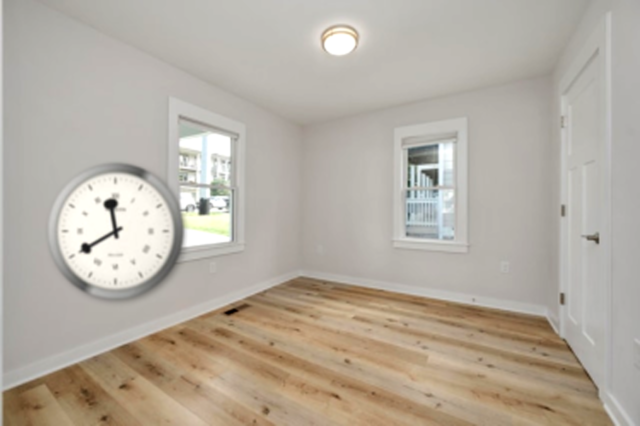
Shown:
11h40
